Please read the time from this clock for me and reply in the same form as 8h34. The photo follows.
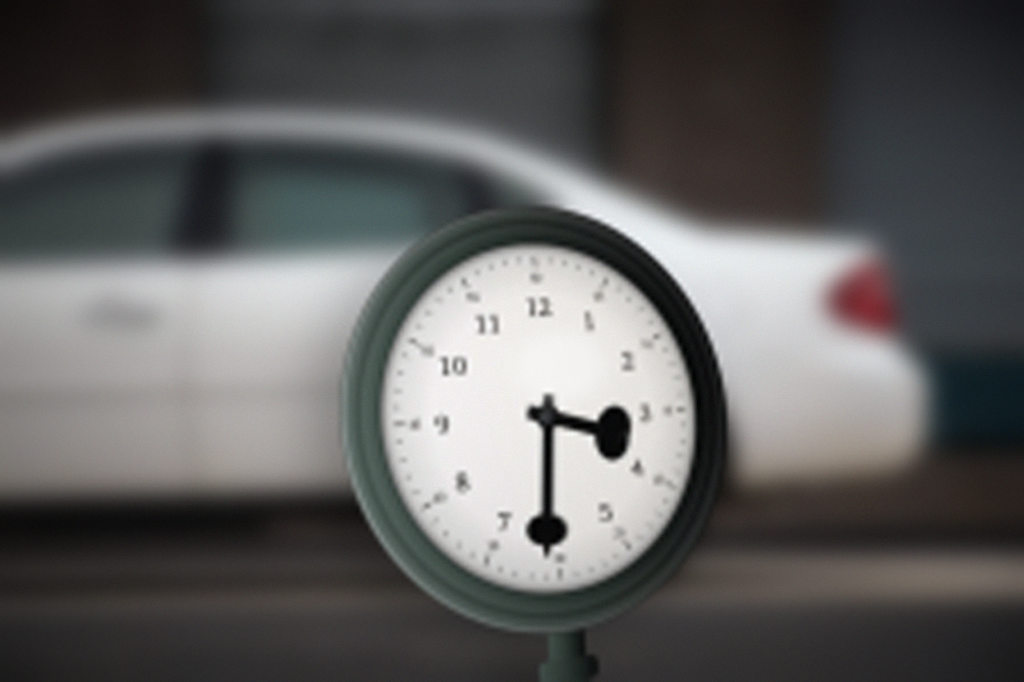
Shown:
3h31
